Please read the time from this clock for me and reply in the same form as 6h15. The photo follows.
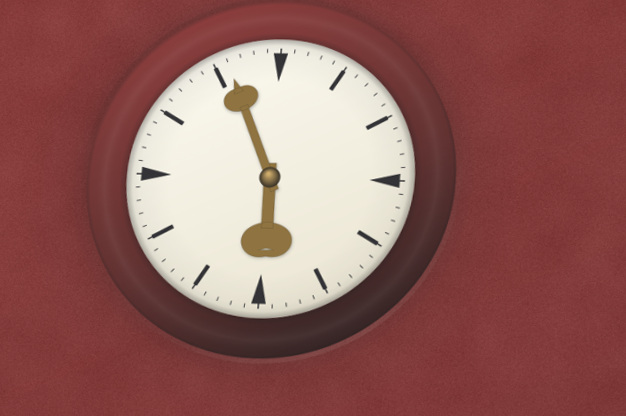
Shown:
5h56
